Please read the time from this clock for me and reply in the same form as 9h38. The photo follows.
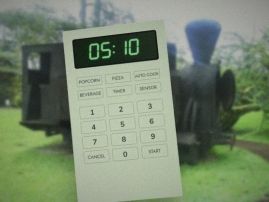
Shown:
5h10
